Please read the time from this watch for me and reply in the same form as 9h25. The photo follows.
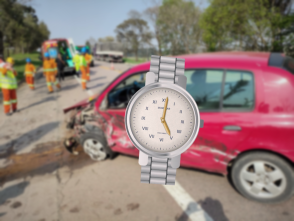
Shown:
5h01
